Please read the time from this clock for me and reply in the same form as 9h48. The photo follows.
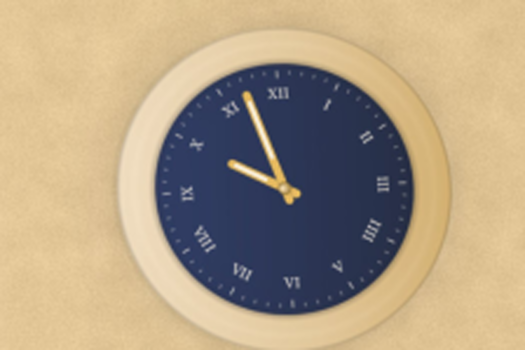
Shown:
9h57
